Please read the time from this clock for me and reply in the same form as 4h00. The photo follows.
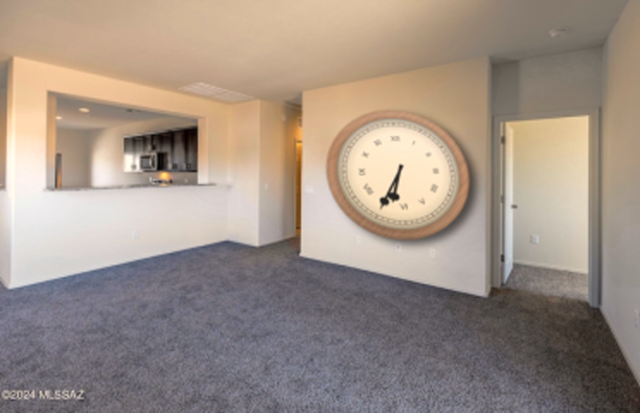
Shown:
6h35
